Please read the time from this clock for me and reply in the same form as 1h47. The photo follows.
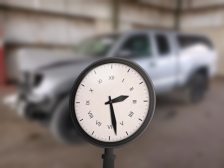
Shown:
2h28
